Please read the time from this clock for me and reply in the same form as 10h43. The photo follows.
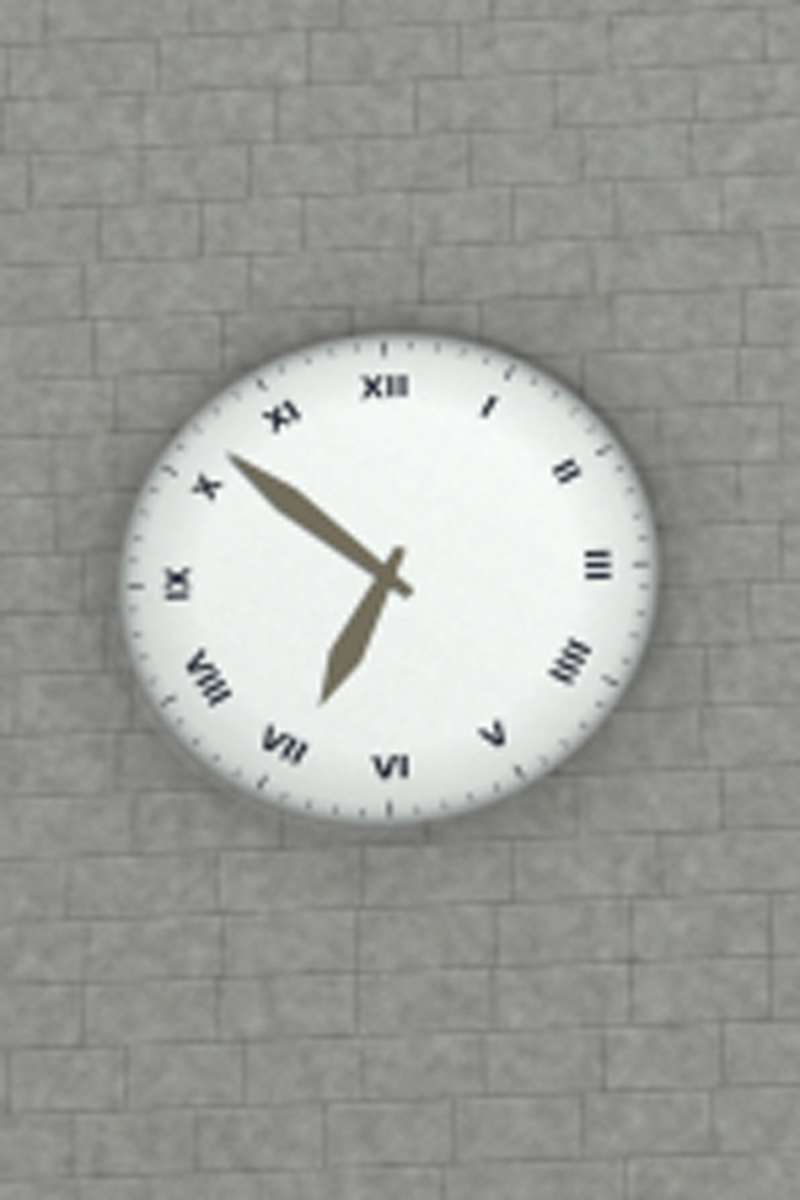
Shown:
6h52
